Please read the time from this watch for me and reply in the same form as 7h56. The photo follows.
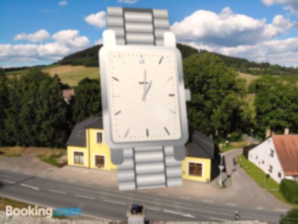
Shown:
1h01
